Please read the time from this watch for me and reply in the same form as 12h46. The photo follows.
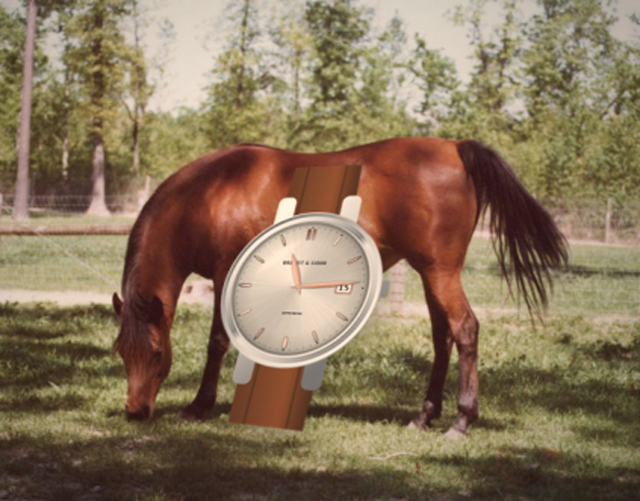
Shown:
11h14
